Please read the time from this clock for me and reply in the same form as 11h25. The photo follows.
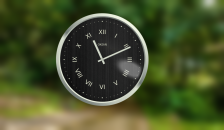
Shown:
11h11
